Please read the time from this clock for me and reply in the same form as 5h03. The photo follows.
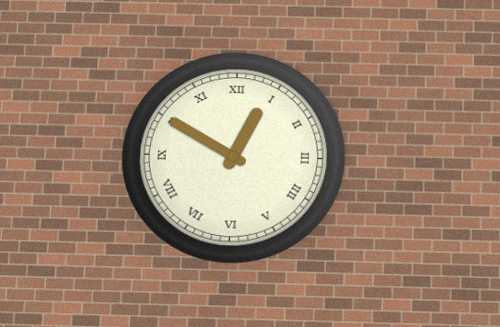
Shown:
12h50
